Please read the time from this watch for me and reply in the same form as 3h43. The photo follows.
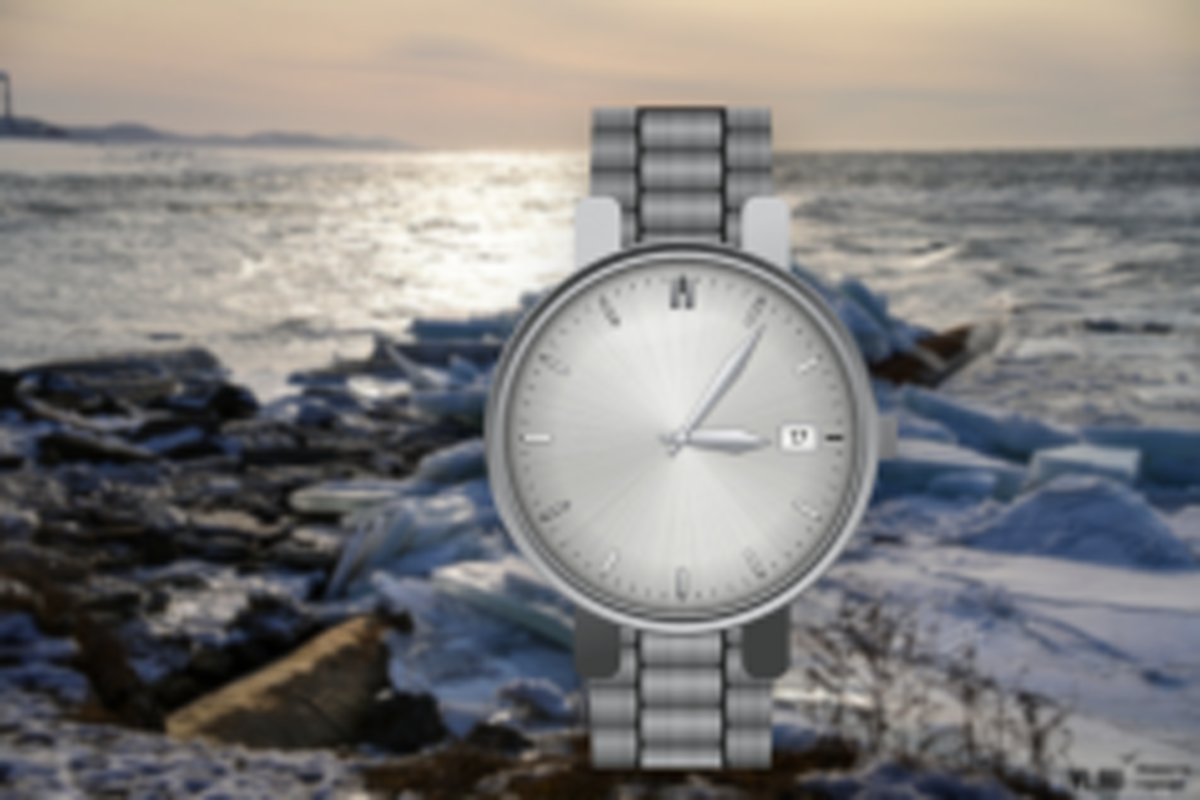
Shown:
3h06
